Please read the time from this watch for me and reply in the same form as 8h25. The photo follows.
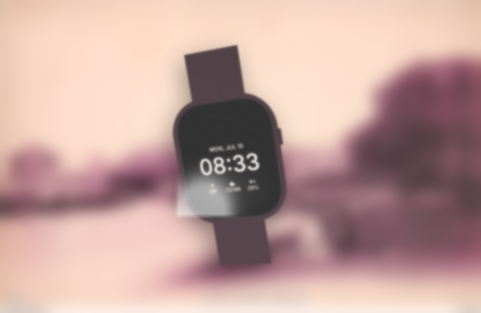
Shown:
8h33
